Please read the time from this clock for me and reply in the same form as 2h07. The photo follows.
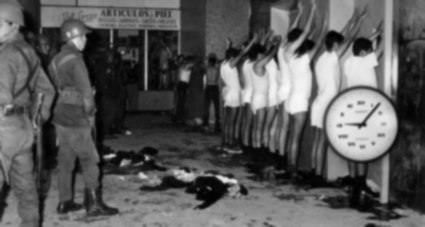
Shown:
9h07
